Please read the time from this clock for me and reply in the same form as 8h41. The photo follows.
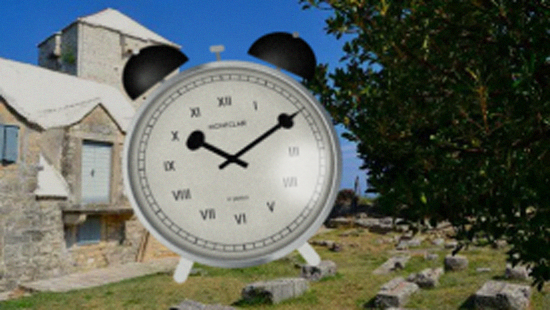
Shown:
10h10
